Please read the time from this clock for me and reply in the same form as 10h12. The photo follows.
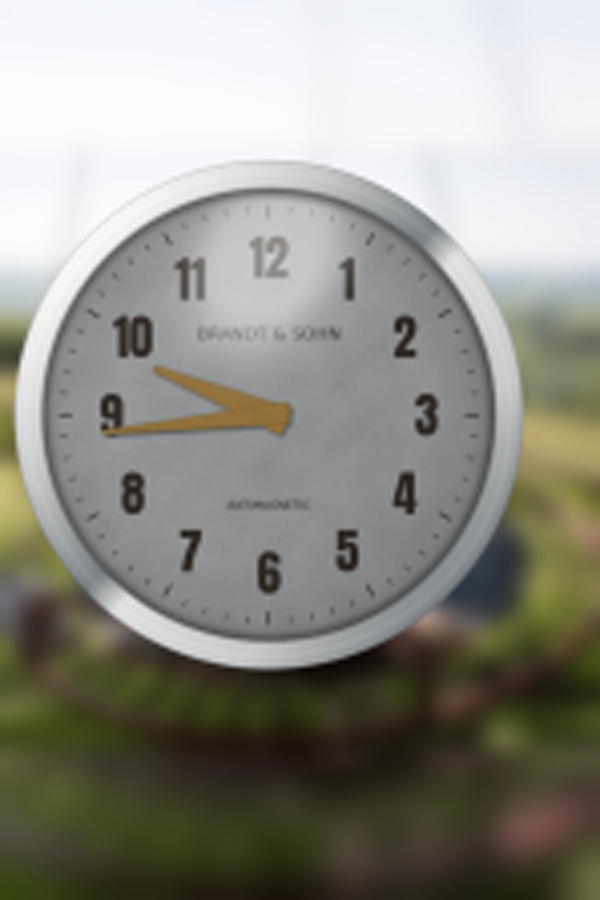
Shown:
9h44
